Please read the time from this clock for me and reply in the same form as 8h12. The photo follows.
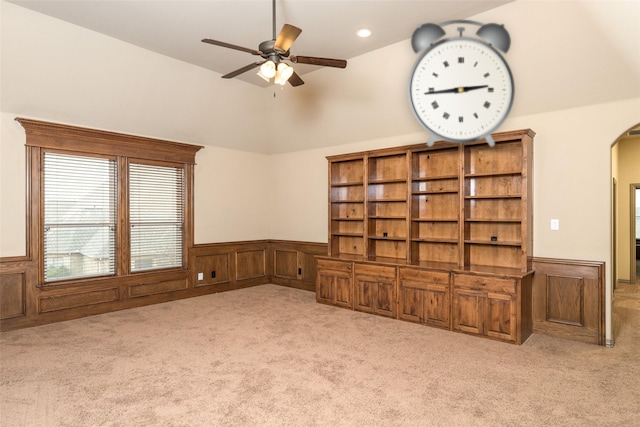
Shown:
2h44
